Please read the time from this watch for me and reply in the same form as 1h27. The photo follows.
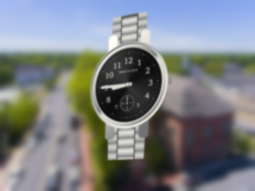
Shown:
8h45
